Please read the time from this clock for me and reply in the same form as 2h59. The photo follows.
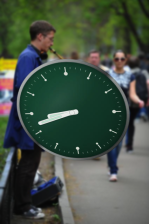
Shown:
8h42
